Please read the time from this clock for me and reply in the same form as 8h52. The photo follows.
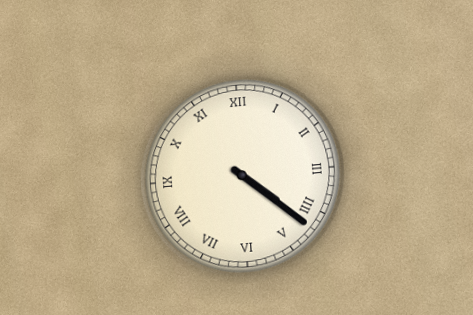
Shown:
4h22
